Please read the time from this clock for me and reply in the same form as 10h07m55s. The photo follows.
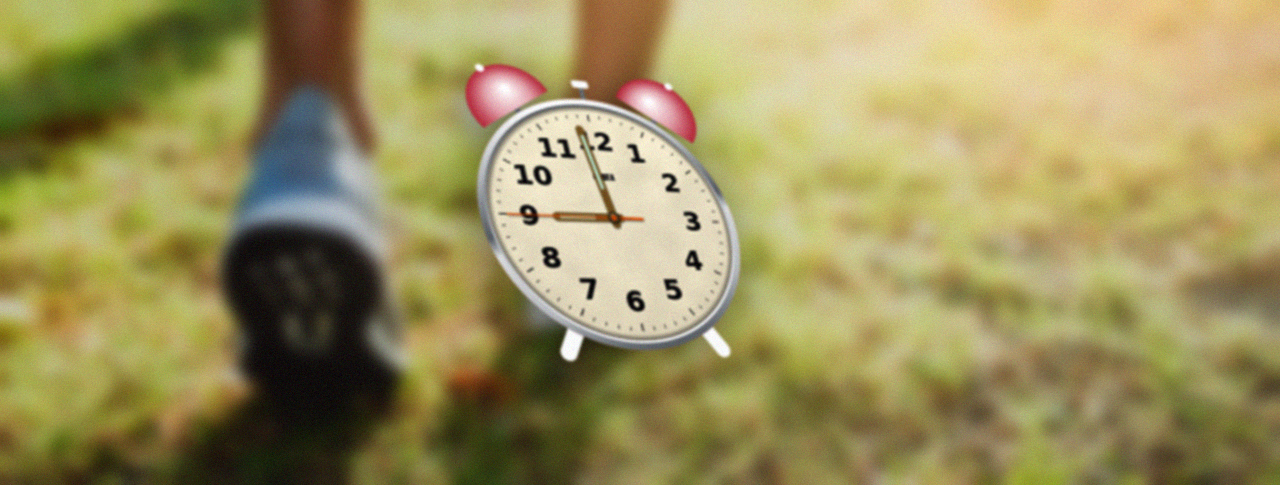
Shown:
8h58m45s
